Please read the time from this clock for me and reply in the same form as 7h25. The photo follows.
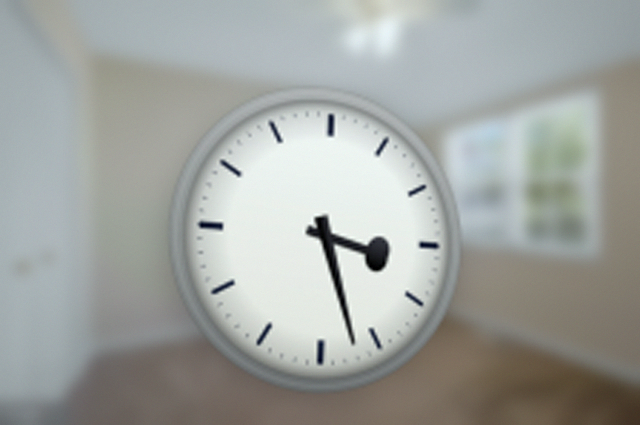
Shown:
3h27
